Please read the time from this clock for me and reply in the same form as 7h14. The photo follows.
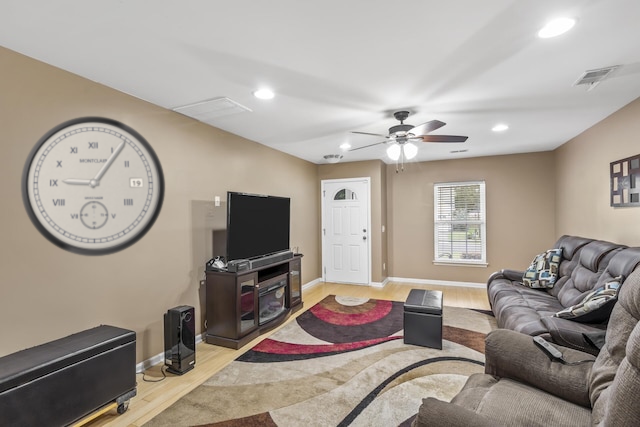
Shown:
9h06
